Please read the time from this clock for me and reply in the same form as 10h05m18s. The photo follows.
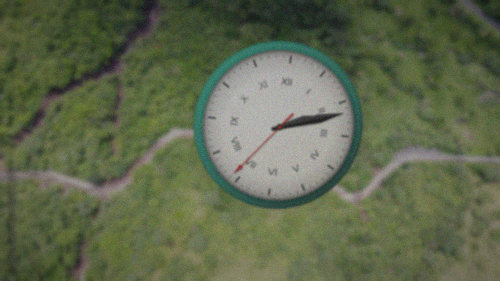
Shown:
2h11m36s
